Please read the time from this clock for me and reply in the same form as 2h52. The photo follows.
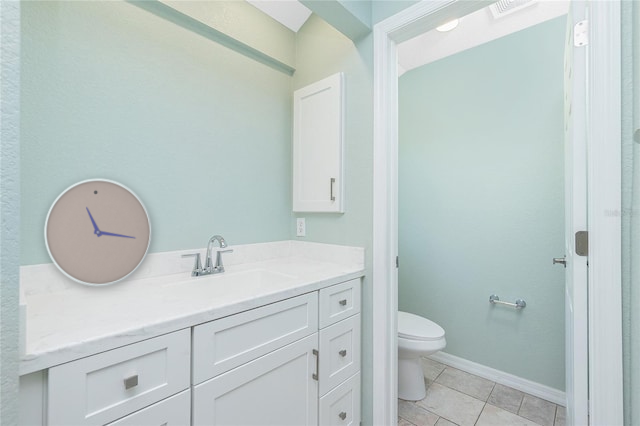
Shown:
11h17
